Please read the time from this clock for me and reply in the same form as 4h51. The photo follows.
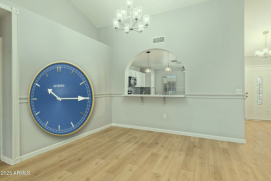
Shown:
10h15
